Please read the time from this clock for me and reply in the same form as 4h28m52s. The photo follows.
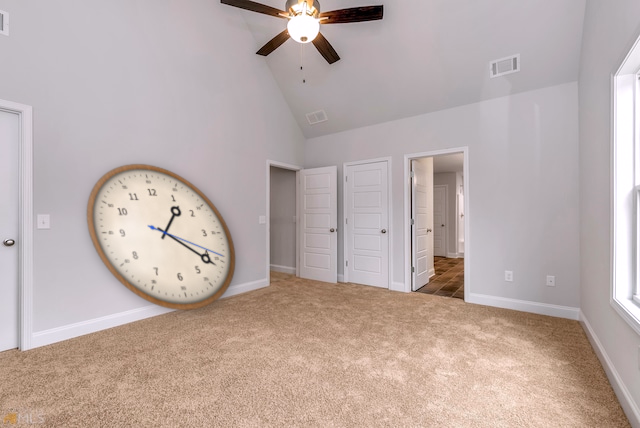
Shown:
1h21m19s
